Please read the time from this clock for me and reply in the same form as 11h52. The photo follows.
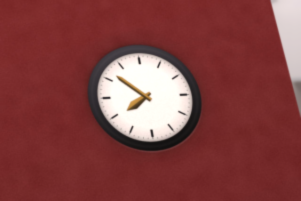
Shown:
7h52
